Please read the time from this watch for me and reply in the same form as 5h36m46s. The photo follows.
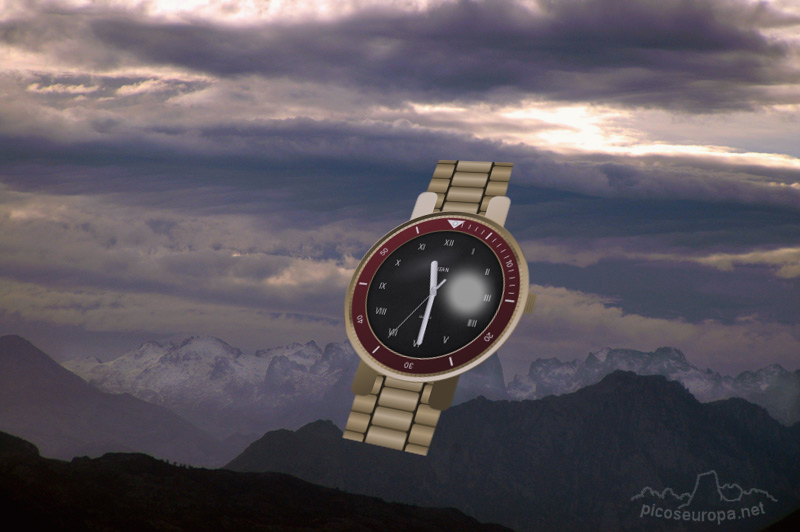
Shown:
11h29m35s
